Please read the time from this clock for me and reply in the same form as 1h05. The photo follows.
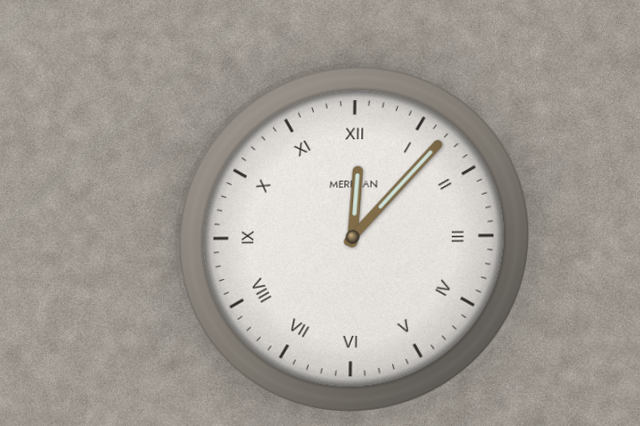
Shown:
12h07
